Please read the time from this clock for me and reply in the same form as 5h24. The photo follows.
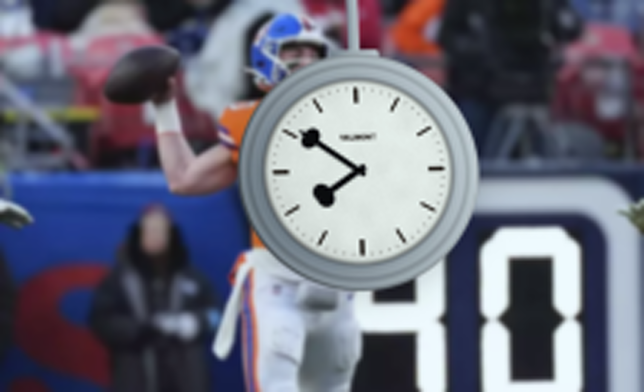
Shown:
7h51
